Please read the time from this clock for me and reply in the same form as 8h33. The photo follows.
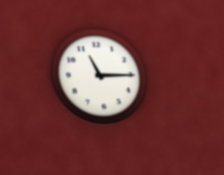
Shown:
11h15
